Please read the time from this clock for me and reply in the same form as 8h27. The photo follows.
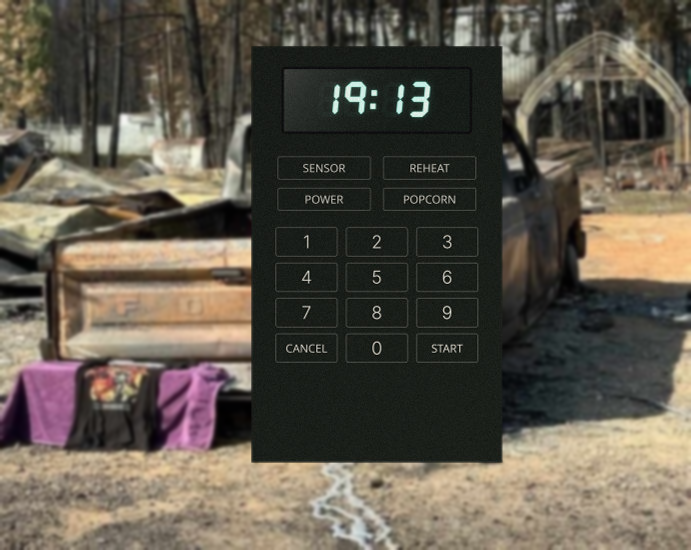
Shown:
19h13
